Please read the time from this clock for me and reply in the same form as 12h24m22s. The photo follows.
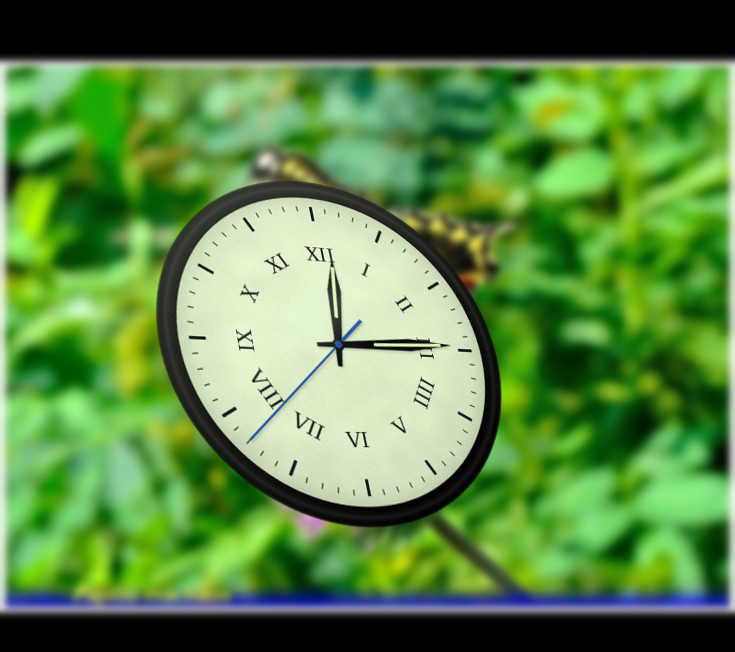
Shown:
12h14m38s
